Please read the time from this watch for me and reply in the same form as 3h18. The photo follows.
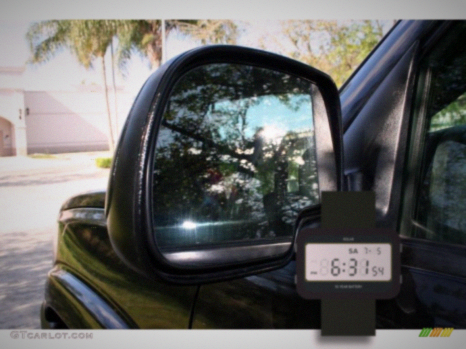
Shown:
6h31
